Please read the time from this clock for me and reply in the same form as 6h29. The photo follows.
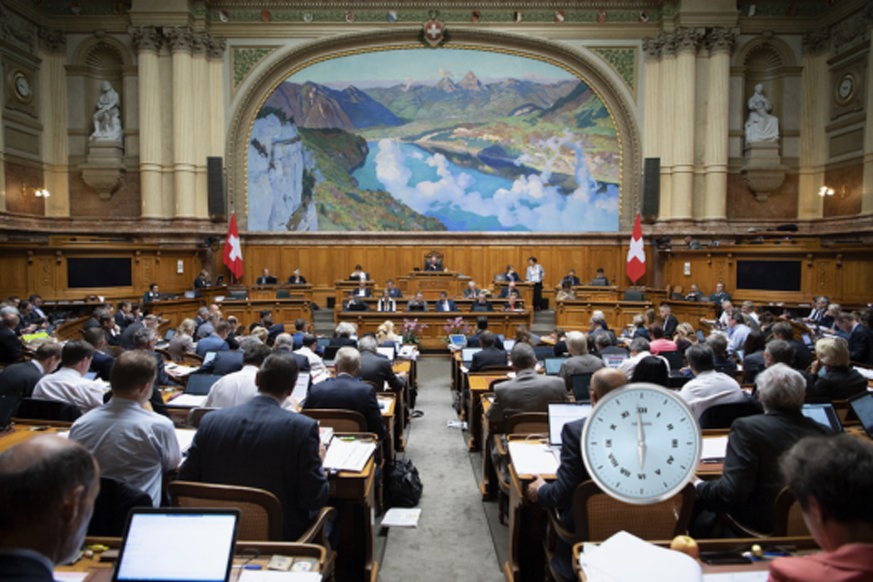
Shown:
5h59
